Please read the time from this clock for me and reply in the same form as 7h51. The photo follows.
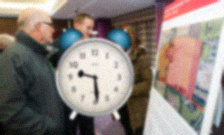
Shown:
9h29
